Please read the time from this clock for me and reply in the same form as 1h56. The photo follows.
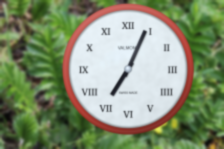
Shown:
7h04
